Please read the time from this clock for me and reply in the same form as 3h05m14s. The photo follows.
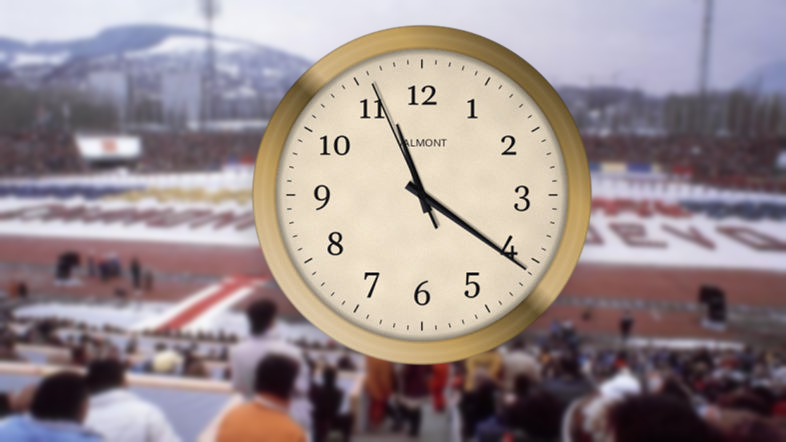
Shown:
11h20m56s
